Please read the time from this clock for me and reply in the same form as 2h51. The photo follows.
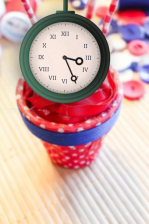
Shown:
3h26
